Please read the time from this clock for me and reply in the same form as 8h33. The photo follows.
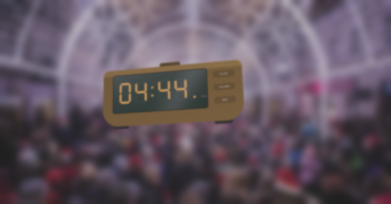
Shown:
4h44
